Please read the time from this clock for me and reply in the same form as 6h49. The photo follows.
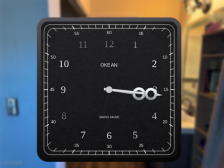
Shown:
3h16
